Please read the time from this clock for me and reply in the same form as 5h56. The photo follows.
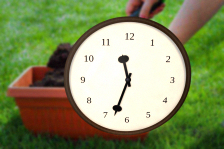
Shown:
11h33
